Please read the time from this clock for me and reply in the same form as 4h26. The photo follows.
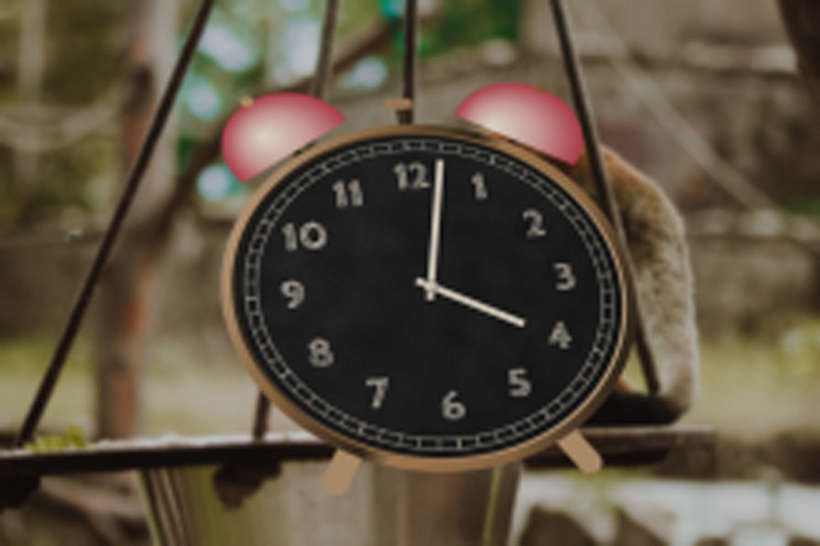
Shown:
4h02
